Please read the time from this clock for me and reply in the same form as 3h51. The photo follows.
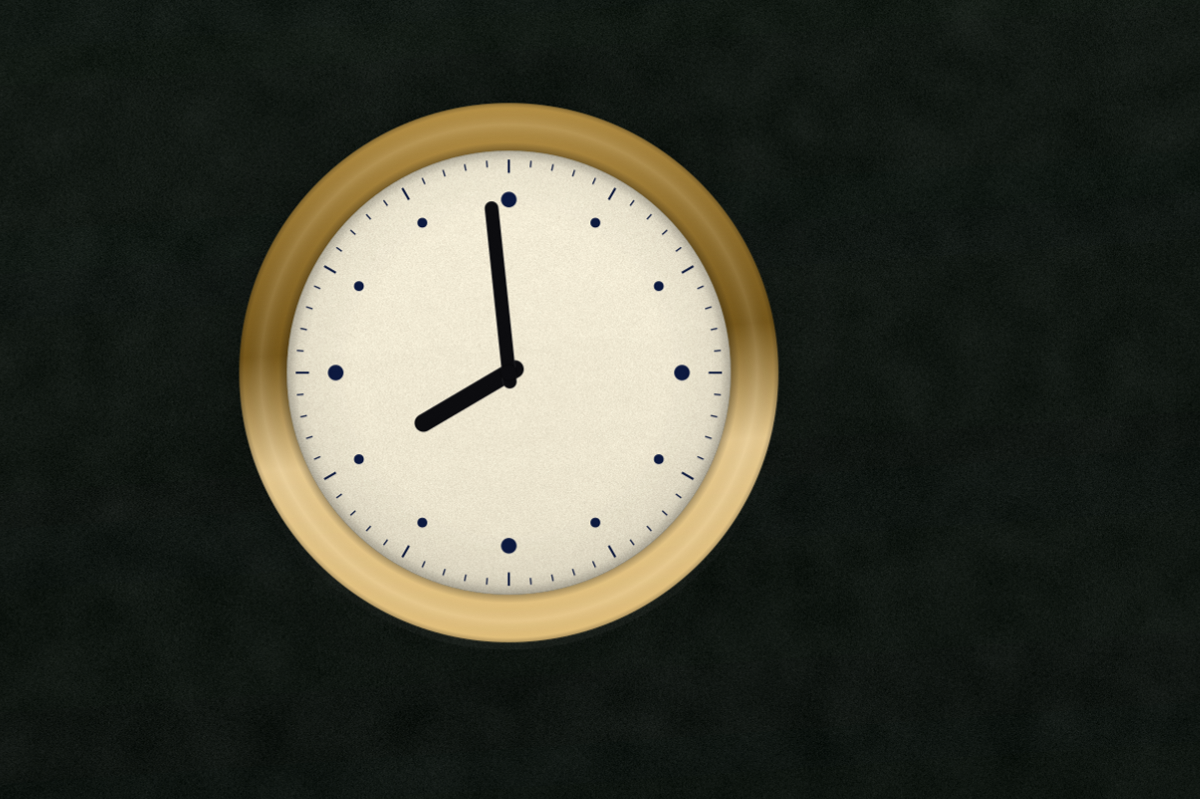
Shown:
7h59
